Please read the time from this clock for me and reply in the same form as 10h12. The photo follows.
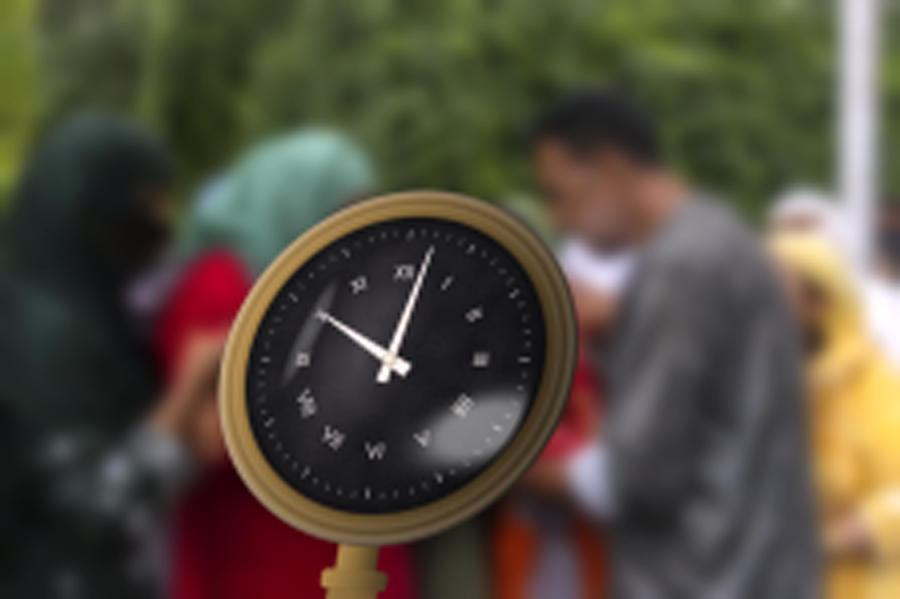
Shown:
10h02
